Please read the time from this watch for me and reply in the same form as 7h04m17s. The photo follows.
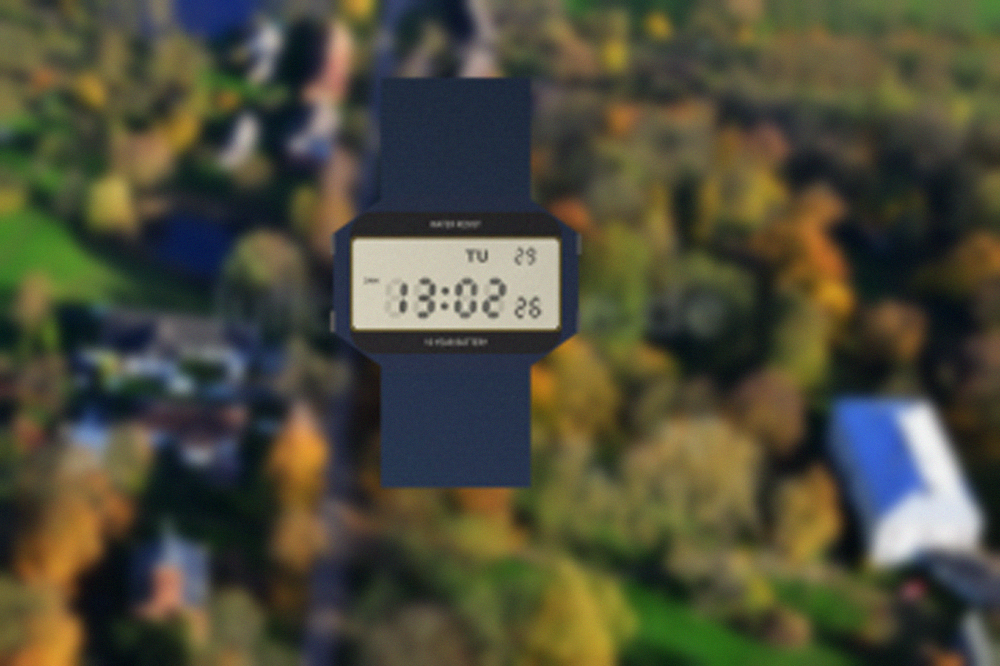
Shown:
13h02m26s
